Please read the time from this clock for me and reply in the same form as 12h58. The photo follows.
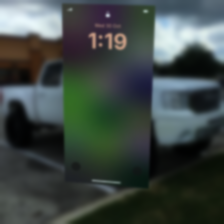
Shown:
1h19
